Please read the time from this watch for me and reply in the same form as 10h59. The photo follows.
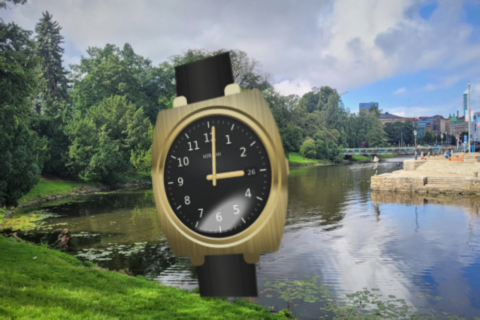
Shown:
3h01
